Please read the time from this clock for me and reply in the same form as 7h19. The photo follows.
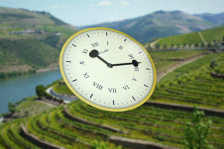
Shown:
11h18
